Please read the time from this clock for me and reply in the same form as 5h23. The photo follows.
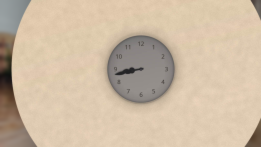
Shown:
8h43
